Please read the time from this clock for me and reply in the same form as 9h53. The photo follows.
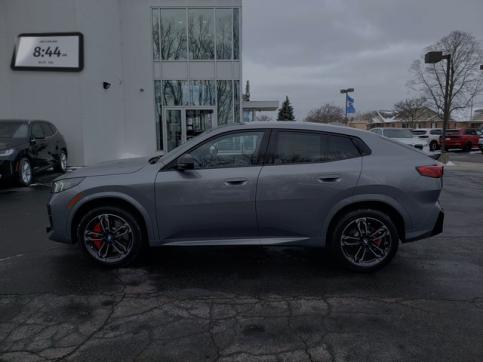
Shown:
8h44
